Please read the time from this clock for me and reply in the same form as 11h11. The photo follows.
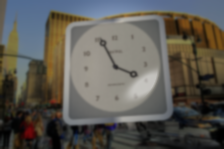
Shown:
3h56
